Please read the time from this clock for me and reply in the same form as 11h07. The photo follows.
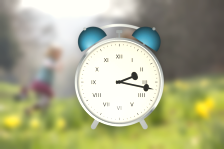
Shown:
2h17
